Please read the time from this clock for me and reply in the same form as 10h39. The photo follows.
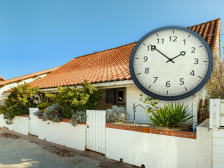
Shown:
1h51
